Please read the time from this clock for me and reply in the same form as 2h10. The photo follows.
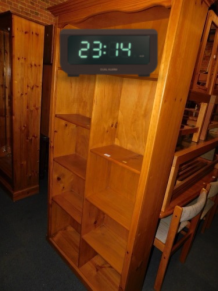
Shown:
23h14
